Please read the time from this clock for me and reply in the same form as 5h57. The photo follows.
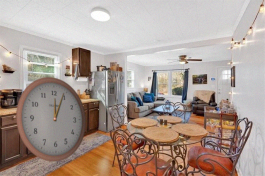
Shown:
12h04
